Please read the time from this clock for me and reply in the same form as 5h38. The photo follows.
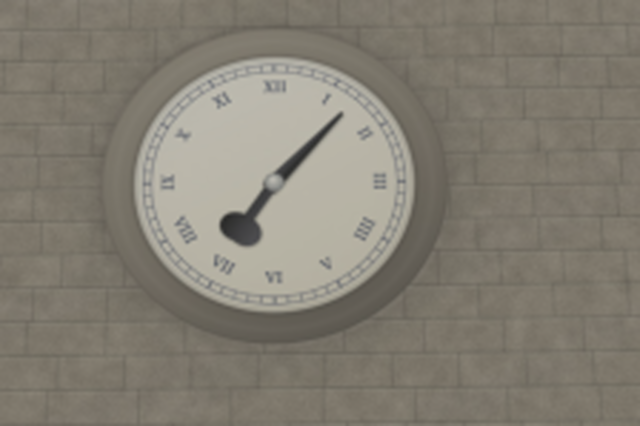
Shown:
7h07
